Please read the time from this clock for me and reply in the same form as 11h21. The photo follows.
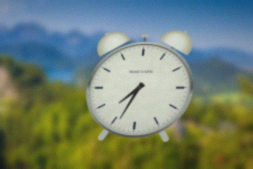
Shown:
7h34
